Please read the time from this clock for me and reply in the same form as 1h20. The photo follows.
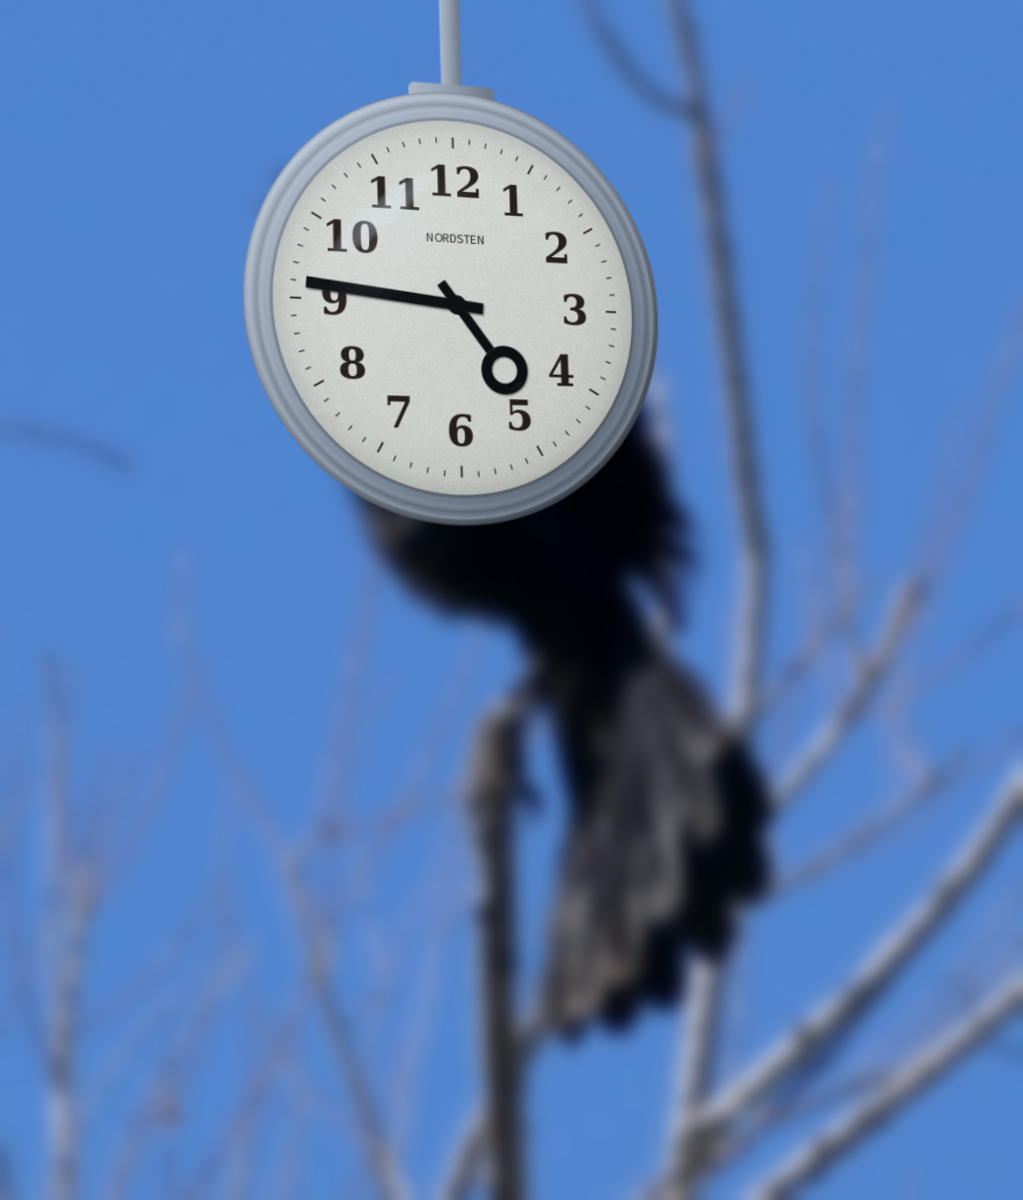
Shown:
4h46
